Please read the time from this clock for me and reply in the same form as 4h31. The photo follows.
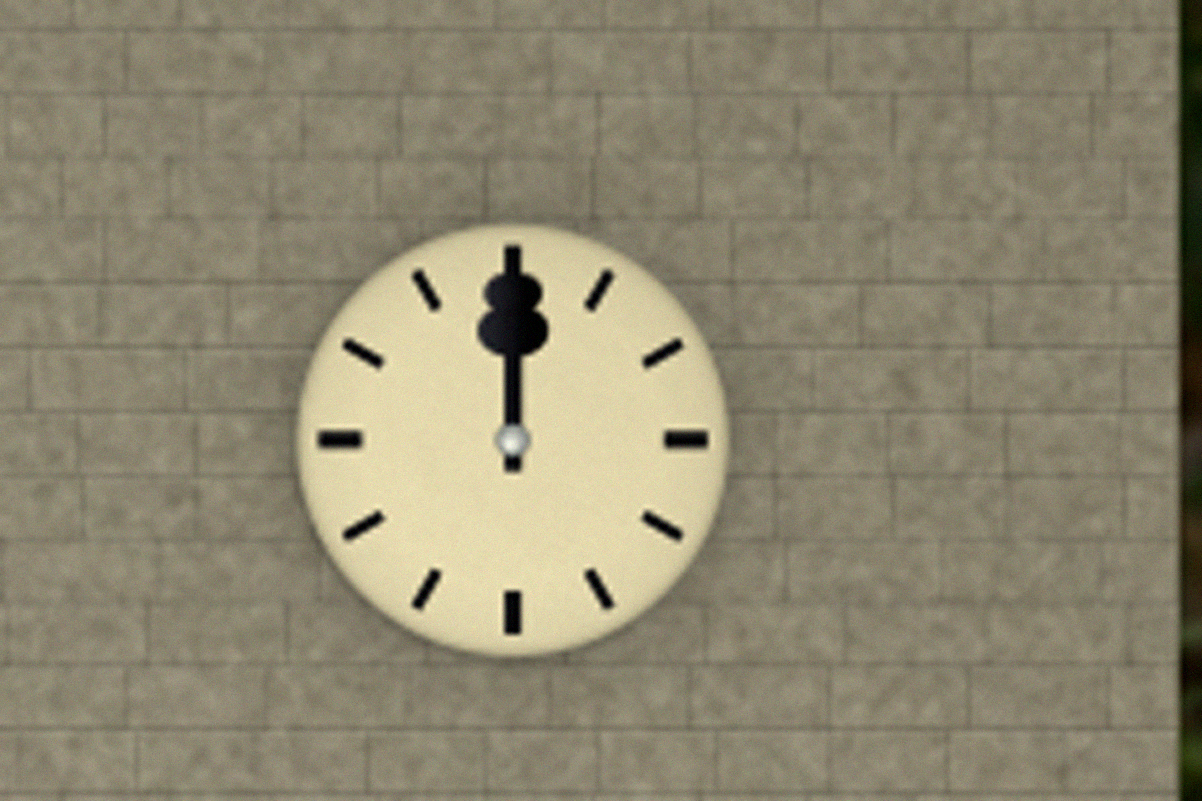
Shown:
12h00
